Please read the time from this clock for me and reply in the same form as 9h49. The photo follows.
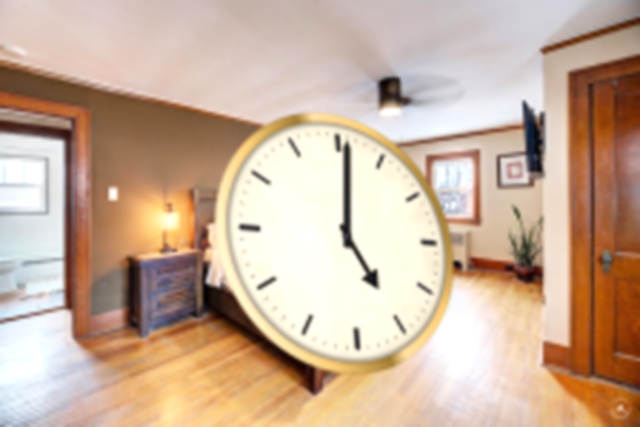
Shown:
5h01
